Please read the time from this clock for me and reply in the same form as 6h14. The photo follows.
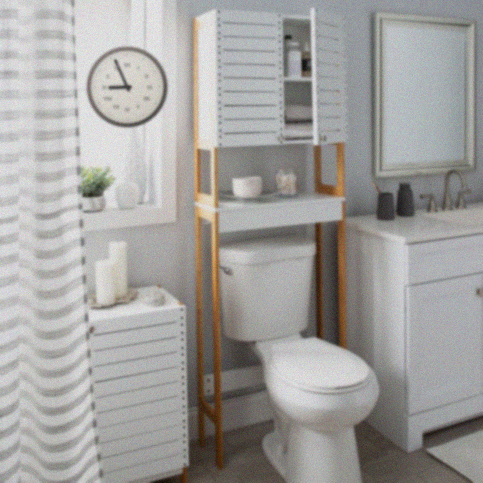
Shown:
8h56
